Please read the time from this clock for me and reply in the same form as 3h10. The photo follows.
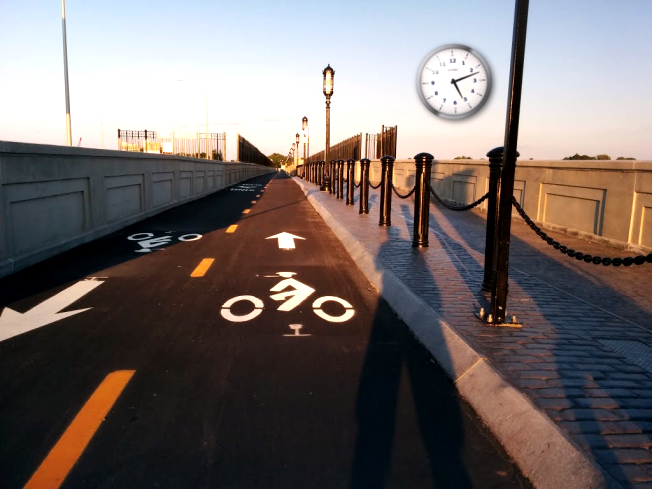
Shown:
5h12
